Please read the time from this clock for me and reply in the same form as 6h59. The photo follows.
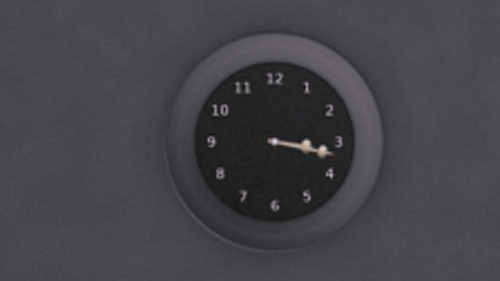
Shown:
3h17
